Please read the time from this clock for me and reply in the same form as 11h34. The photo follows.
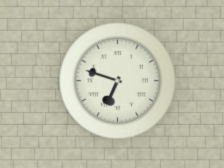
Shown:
6h48
